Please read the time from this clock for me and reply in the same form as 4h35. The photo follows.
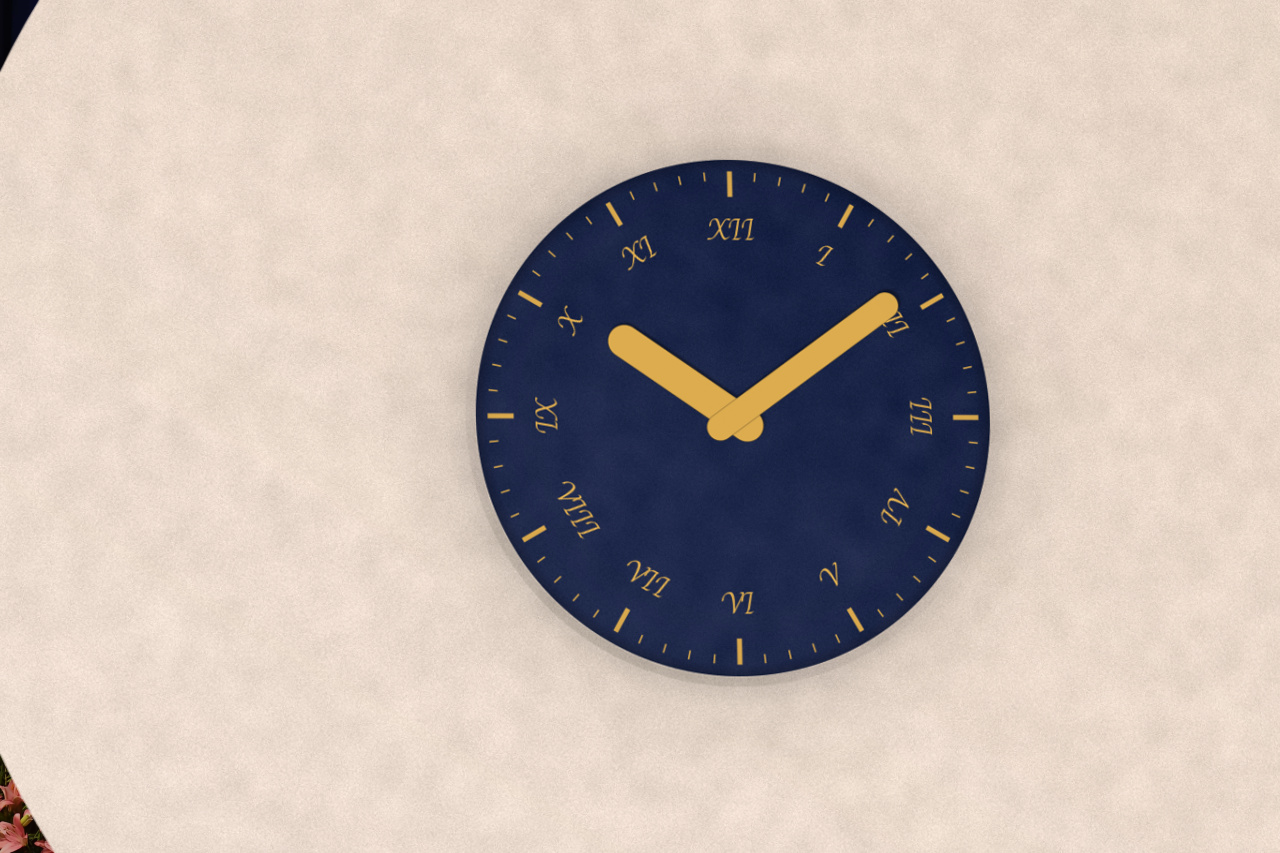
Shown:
10h09
